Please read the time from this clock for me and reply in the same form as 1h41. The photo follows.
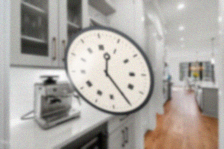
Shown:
12h25
